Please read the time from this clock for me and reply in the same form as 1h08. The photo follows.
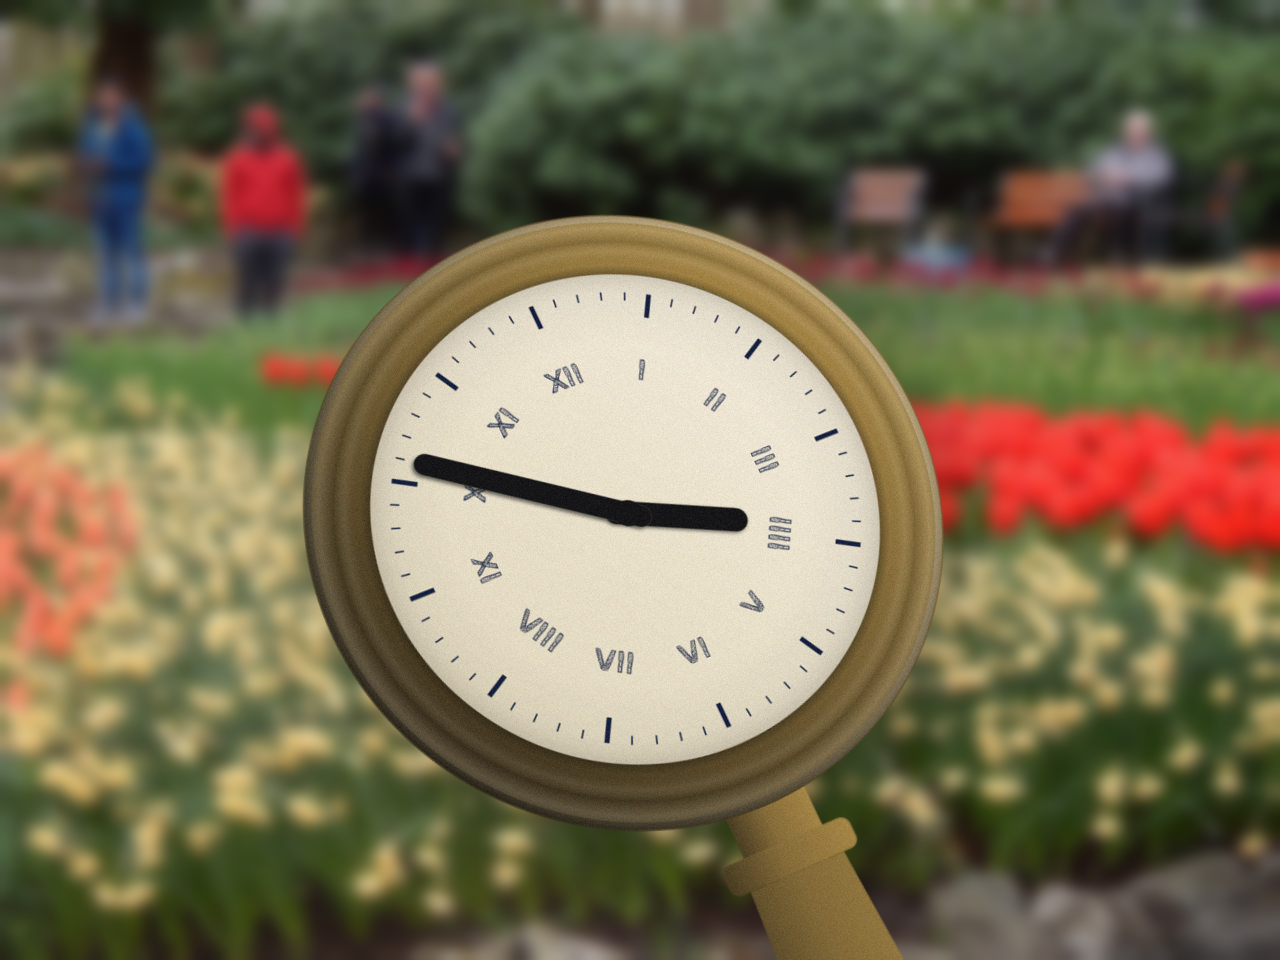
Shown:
3h51
